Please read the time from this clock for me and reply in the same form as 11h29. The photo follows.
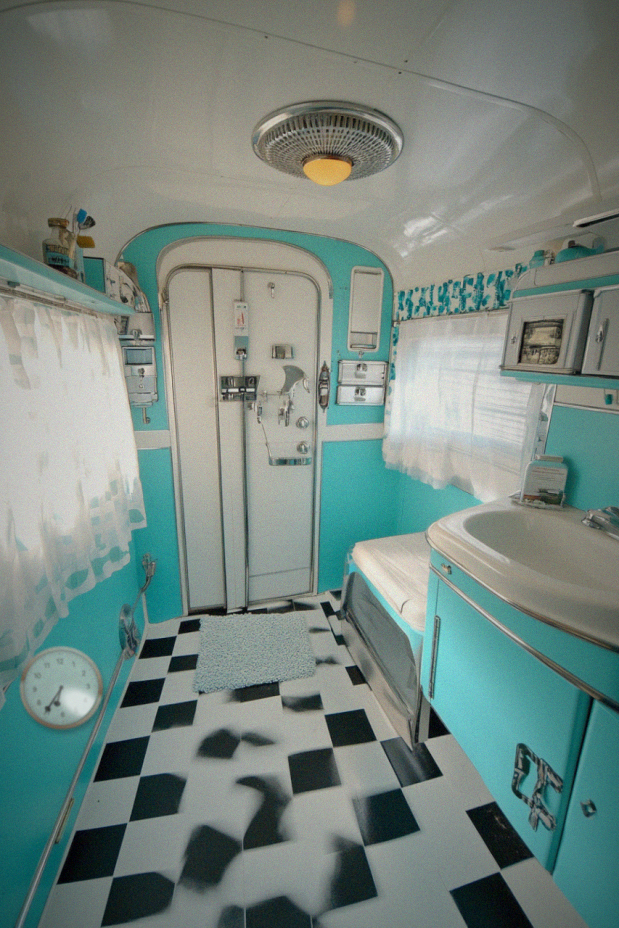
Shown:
6h36
